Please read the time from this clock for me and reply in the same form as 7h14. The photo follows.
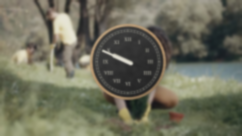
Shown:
9h49
